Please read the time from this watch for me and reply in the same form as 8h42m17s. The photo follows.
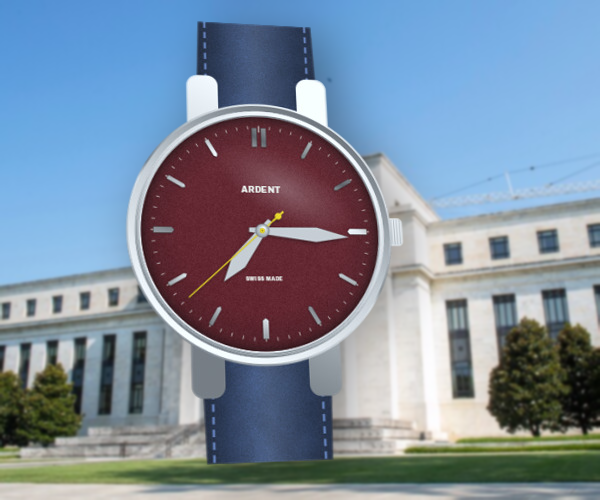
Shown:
7h15m38s
